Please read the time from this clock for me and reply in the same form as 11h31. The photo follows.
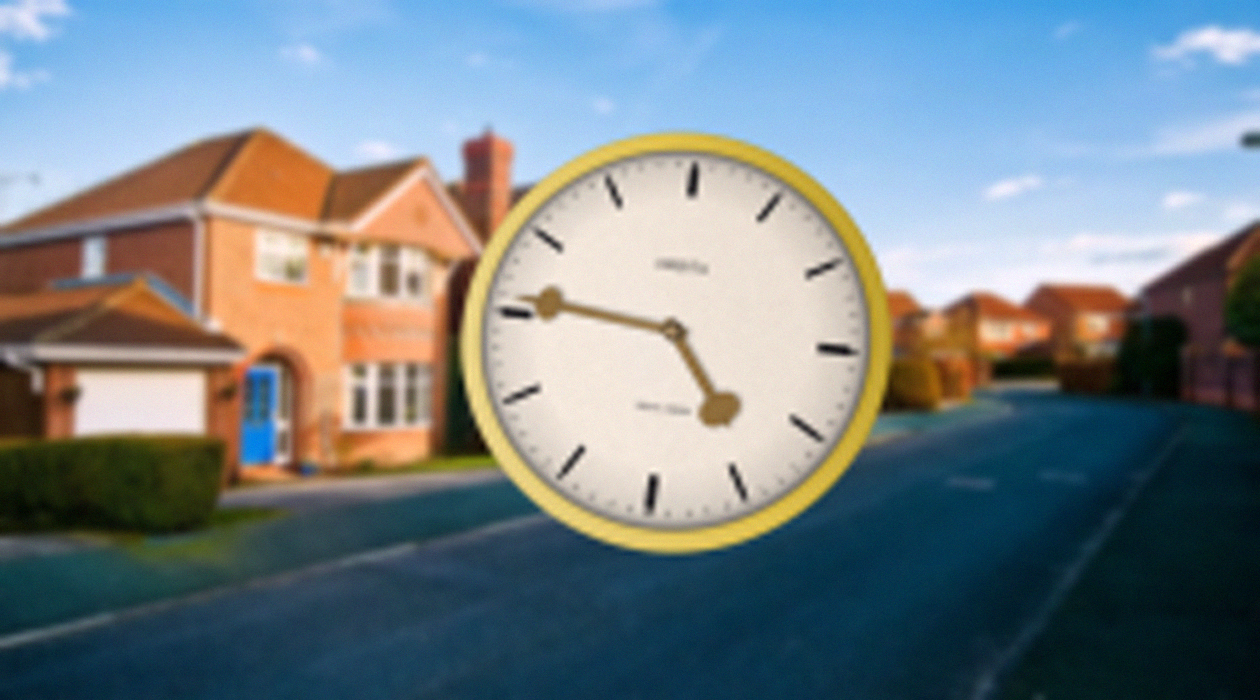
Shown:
4h46
